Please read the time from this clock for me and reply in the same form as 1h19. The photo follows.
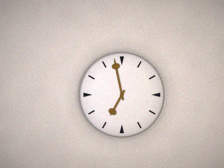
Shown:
6h58
